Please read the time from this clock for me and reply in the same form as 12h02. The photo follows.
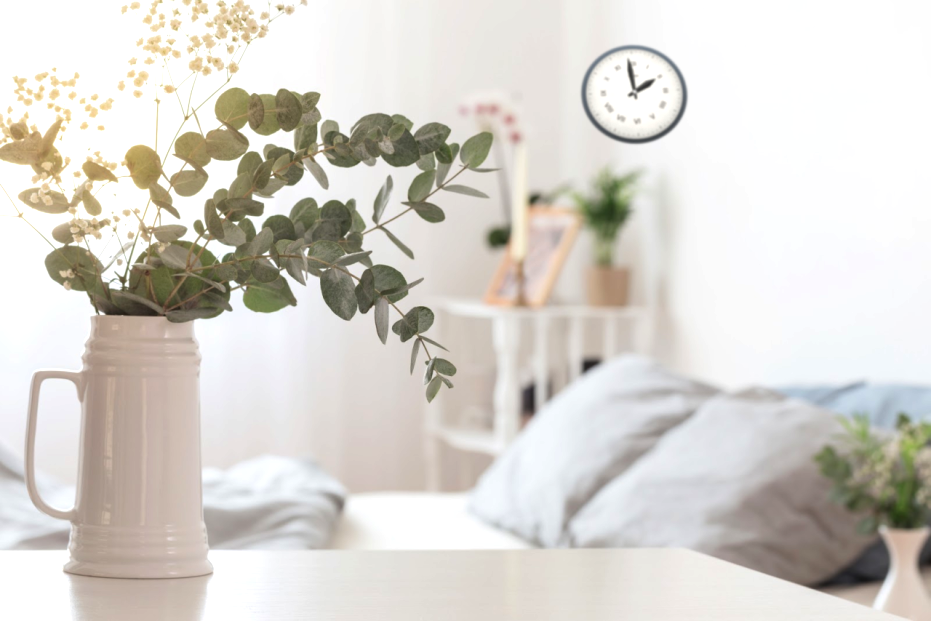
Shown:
1h59
